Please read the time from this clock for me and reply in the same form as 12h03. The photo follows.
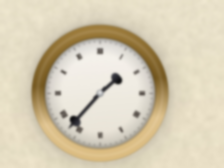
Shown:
1h37
